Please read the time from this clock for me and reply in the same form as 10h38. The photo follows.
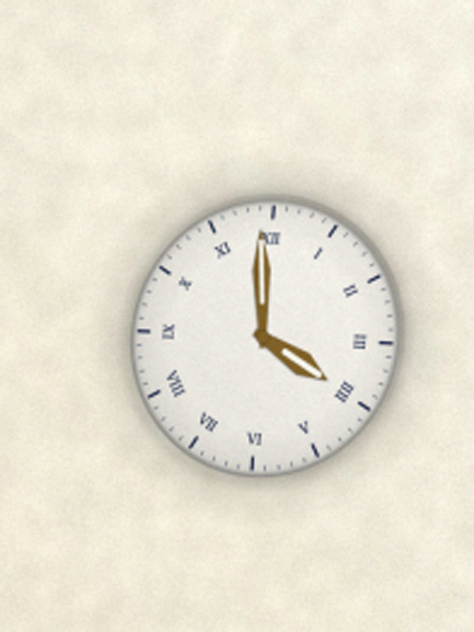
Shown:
3h59
